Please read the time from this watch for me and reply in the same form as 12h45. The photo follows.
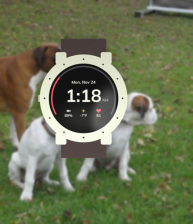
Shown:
1h18
